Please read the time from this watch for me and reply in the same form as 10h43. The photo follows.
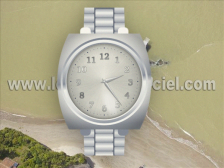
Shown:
2h24
